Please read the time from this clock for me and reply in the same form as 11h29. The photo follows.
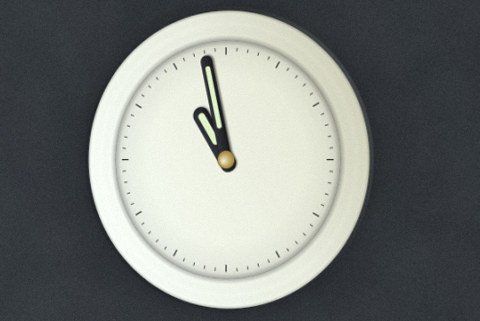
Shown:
10h58
